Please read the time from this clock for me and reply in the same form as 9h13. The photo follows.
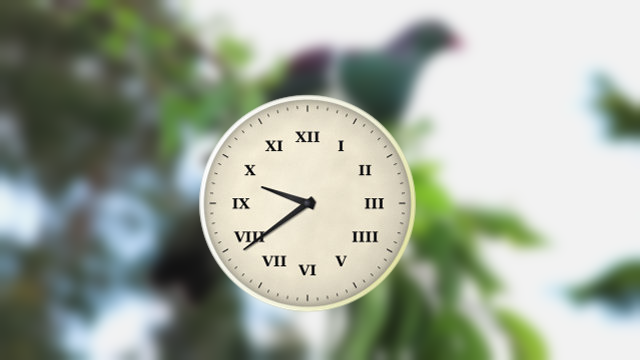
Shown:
9h39
